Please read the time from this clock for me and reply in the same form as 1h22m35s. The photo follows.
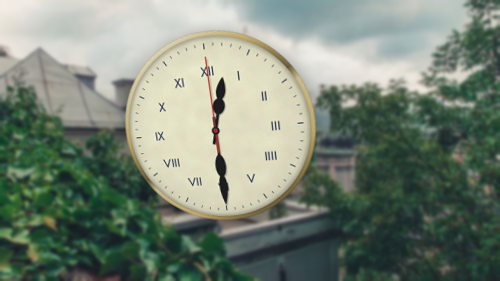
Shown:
12h30m00s
